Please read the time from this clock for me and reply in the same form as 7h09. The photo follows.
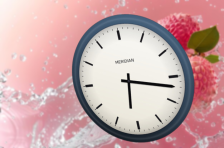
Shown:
6h17
